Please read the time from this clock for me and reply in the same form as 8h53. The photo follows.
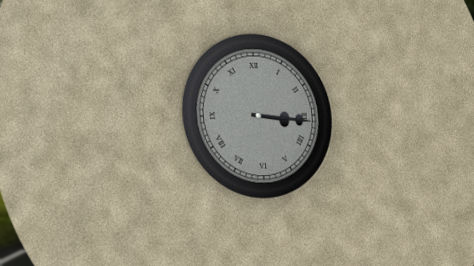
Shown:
3h16
